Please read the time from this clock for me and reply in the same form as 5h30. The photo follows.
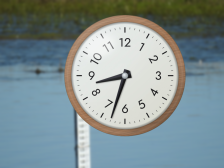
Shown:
8h33
